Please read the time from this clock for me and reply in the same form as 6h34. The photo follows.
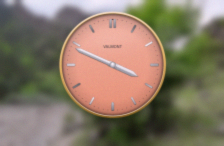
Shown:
3h49
